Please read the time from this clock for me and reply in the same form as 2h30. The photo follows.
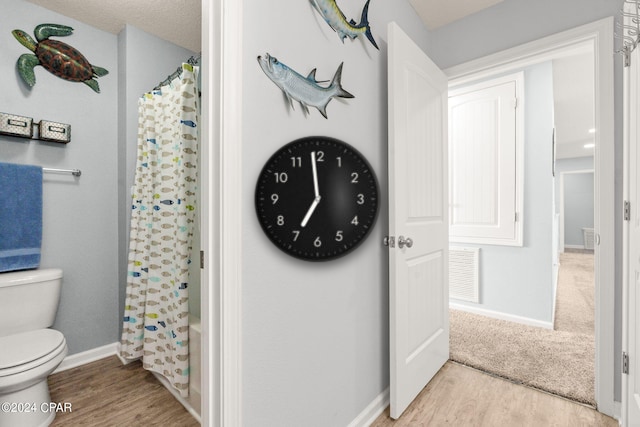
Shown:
6h59
